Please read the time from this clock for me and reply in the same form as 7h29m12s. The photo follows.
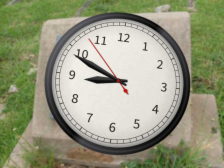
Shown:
8h48m53s
